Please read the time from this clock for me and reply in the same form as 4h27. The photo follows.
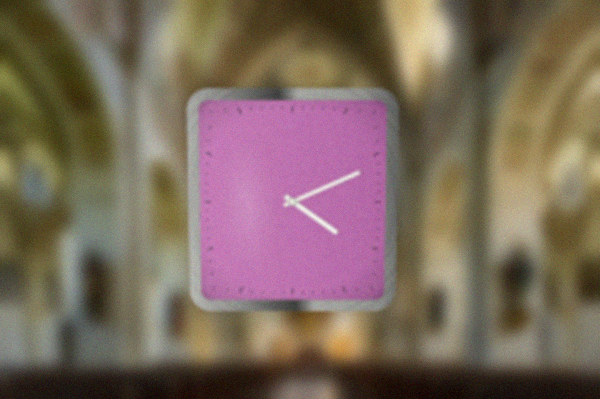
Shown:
4h11
